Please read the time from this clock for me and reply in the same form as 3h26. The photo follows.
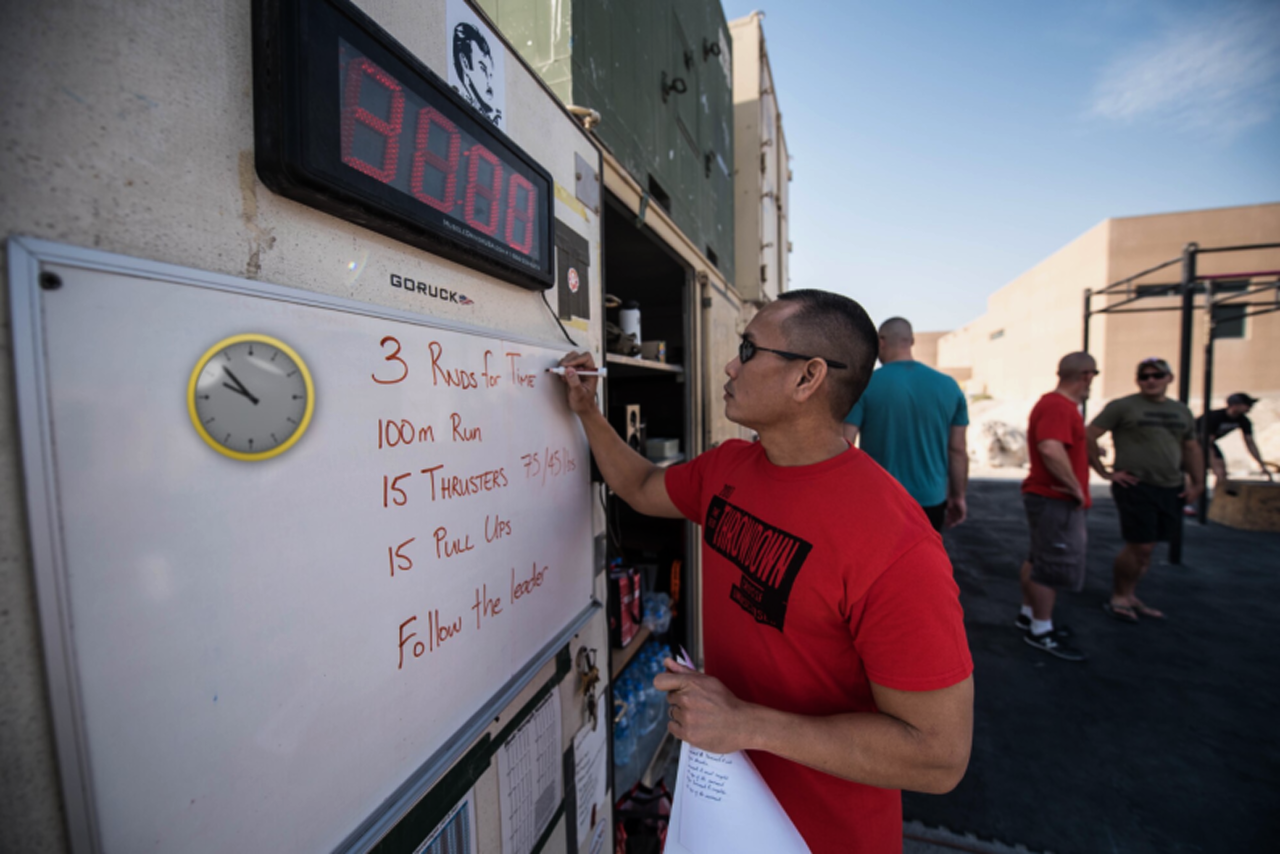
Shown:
9h53
